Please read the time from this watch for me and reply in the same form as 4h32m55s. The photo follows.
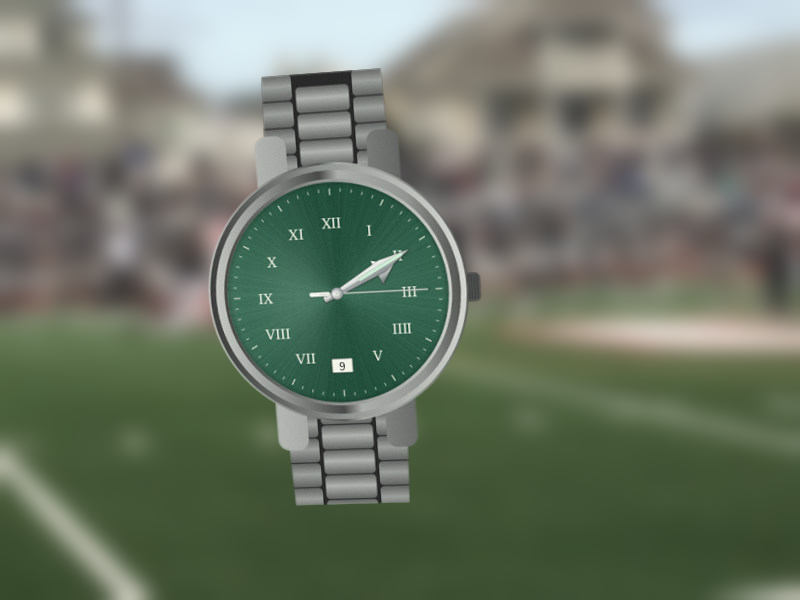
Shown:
2h10m15s
